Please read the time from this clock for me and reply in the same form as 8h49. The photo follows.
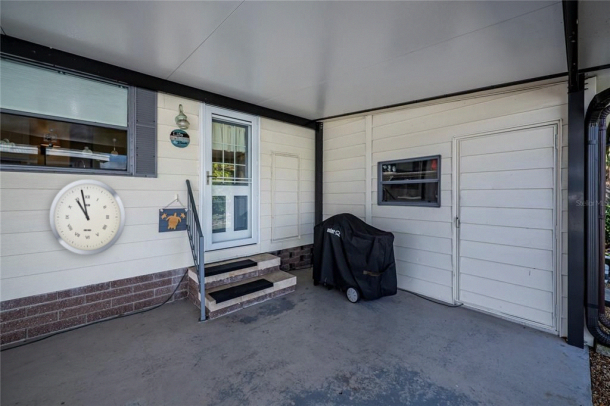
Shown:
10h58
